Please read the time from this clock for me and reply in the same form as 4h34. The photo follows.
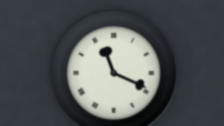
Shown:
11h19
